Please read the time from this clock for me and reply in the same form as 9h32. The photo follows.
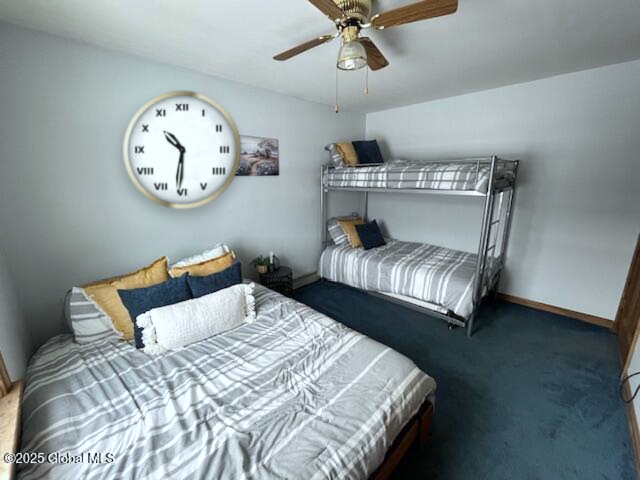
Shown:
10h31
